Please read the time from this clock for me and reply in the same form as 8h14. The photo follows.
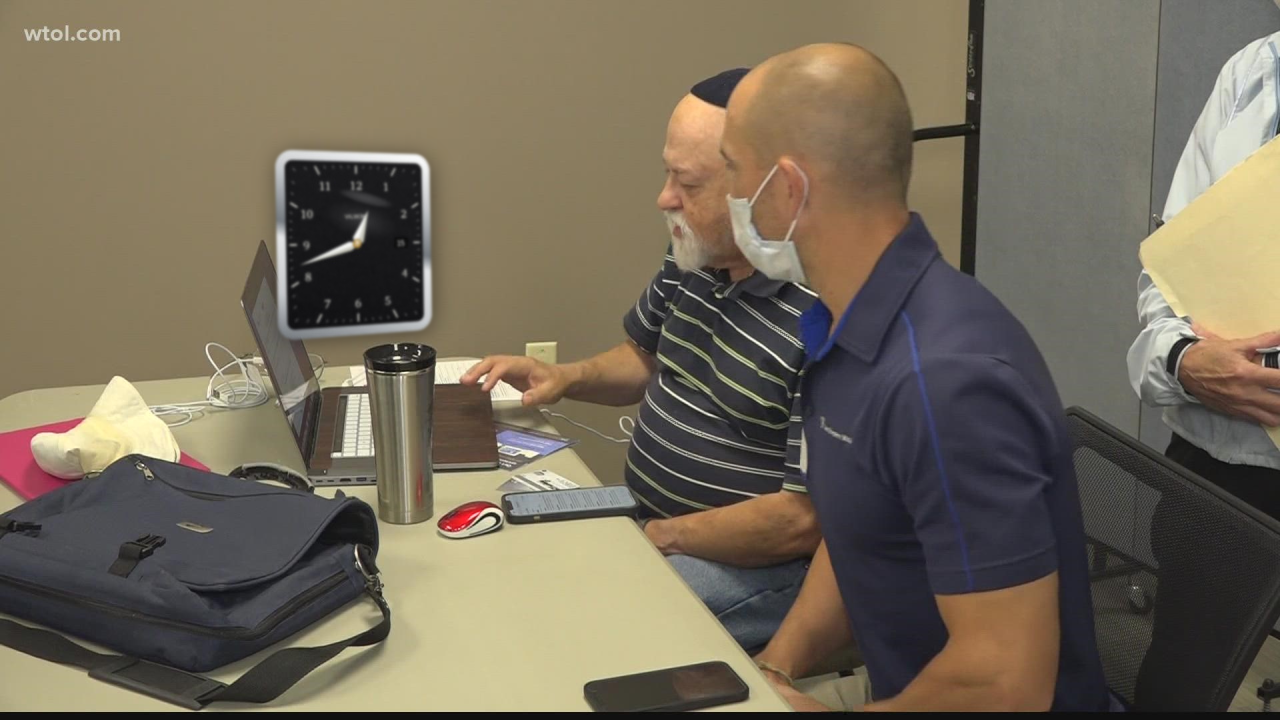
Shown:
12h42
